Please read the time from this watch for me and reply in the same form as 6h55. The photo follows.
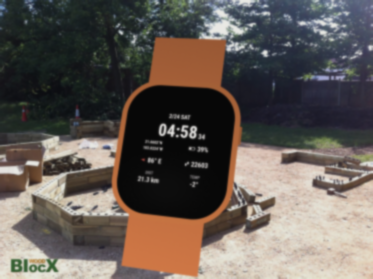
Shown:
4h58
